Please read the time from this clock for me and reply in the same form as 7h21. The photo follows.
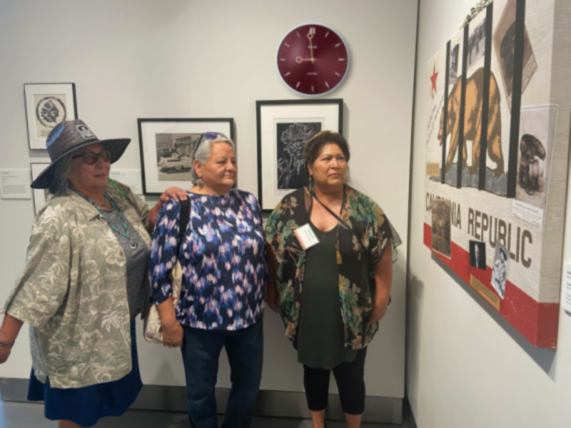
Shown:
8h59
